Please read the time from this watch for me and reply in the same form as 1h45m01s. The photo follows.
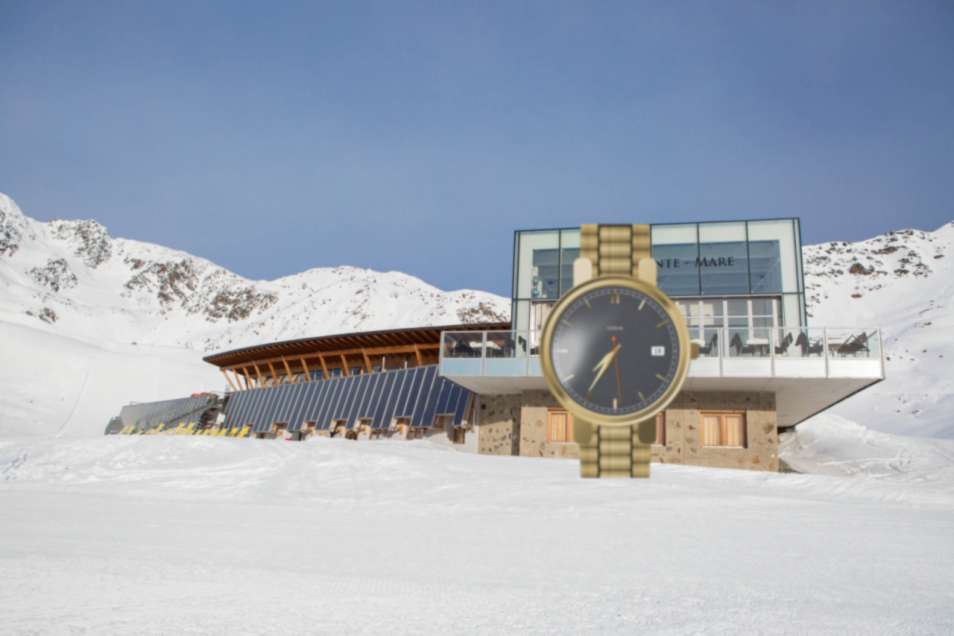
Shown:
7h35m29s
